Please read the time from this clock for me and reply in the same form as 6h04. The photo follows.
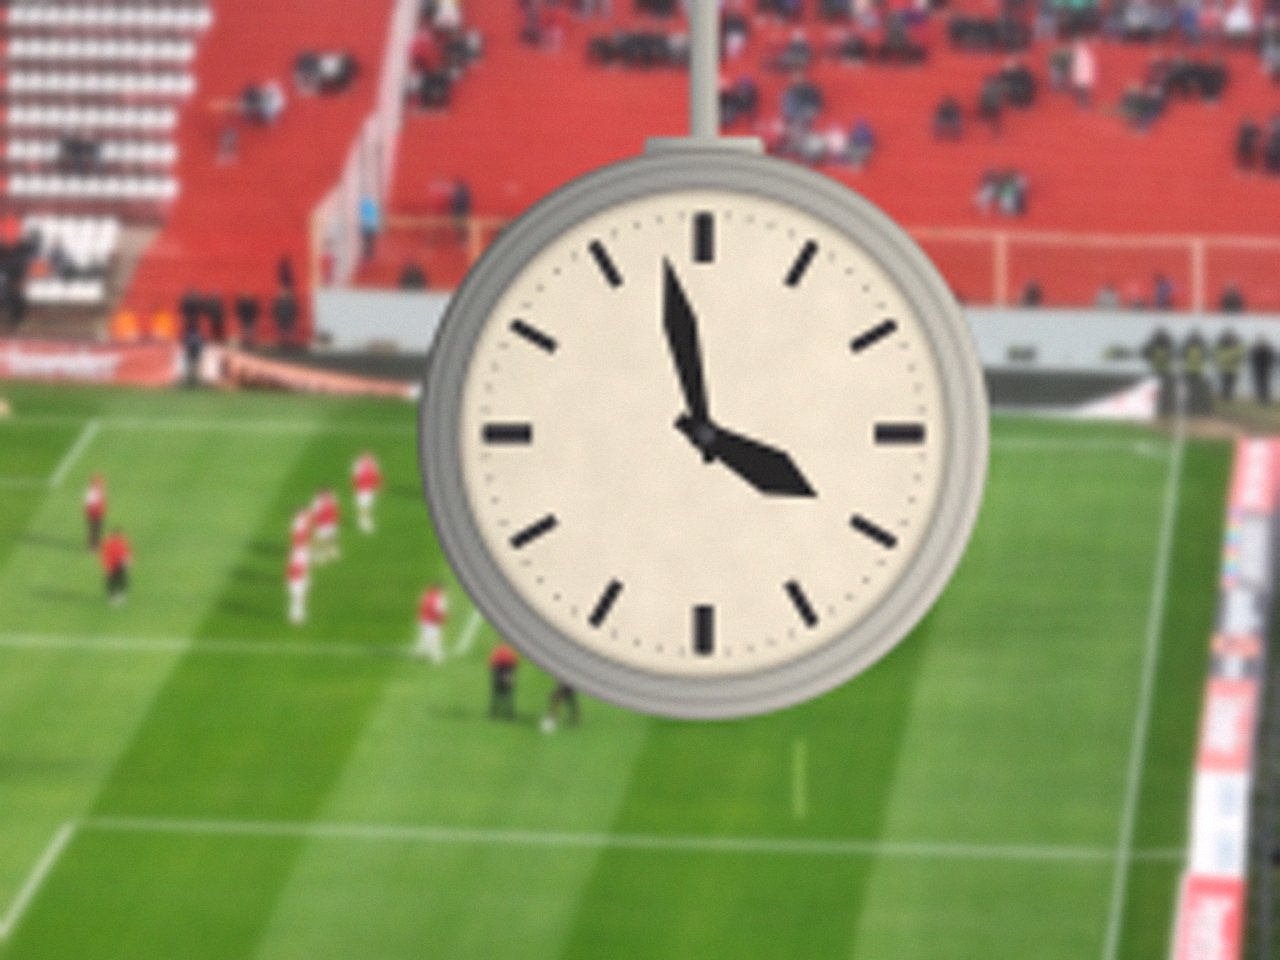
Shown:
3h58
